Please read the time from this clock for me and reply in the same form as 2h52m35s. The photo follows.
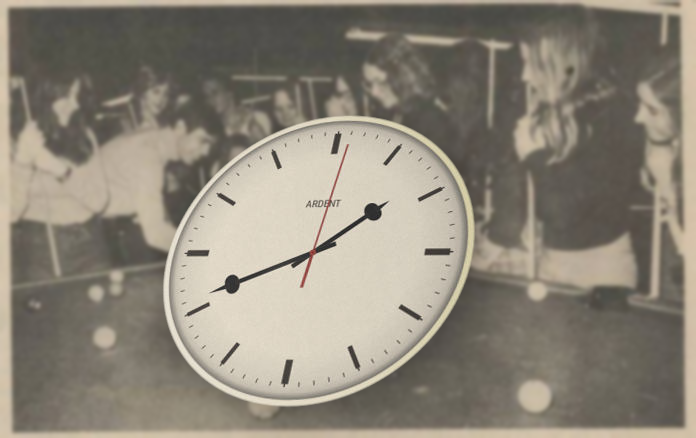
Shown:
1h41m01s
